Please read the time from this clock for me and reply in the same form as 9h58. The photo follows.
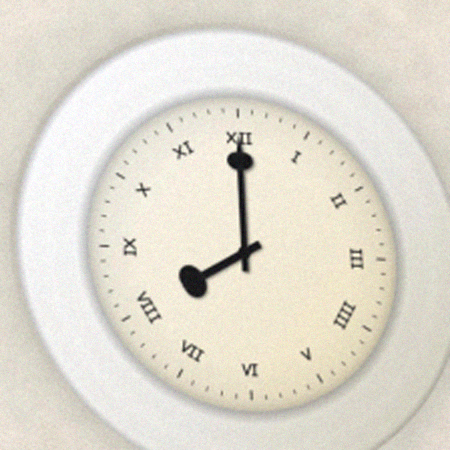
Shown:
8h00
